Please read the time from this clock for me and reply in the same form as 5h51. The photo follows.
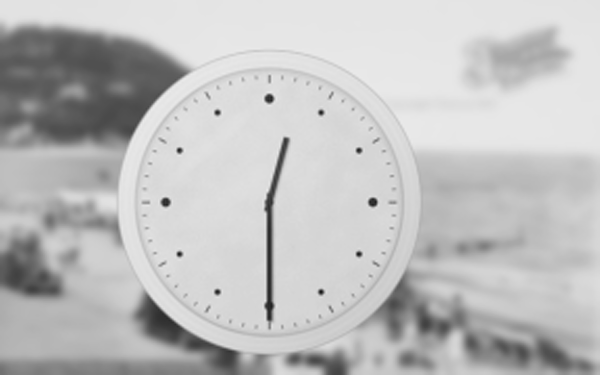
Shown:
12h30
